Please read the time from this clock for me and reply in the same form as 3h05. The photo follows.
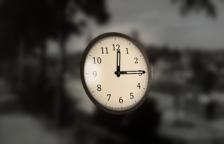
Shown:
12h15
